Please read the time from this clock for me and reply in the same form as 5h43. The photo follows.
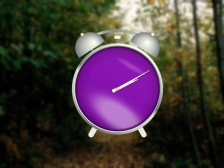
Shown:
2h10
